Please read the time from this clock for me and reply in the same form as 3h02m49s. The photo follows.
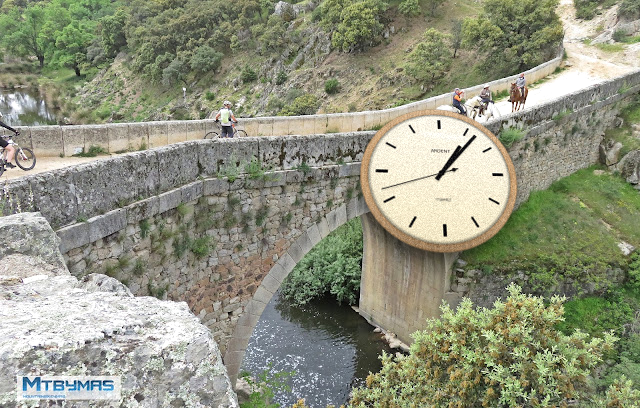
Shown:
1h06m42s
